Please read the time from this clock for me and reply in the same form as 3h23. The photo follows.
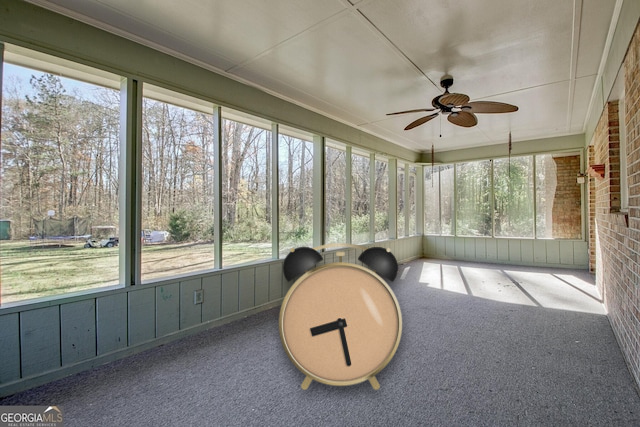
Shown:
8h28
